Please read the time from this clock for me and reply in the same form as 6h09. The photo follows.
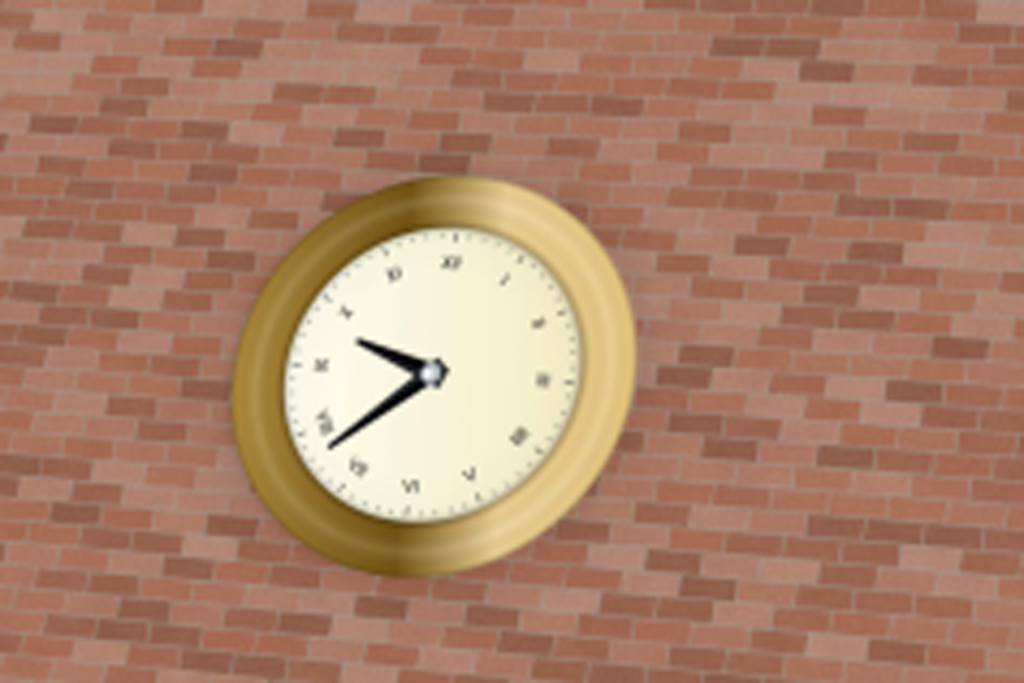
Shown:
9h38
